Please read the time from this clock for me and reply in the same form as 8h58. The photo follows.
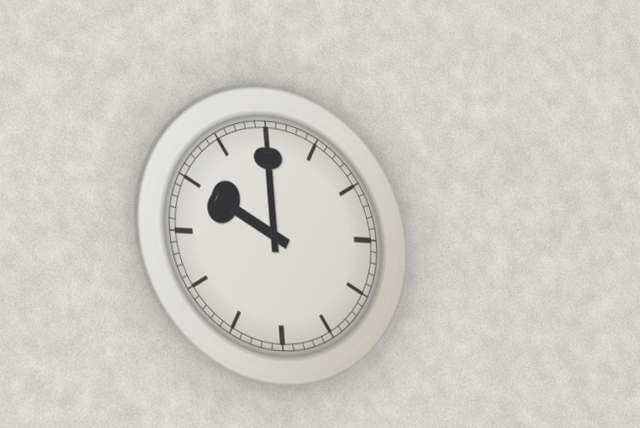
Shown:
10h00
